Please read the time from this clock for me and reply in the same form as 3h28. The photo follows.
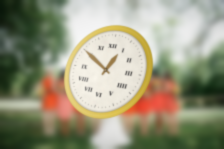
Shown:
12h50
